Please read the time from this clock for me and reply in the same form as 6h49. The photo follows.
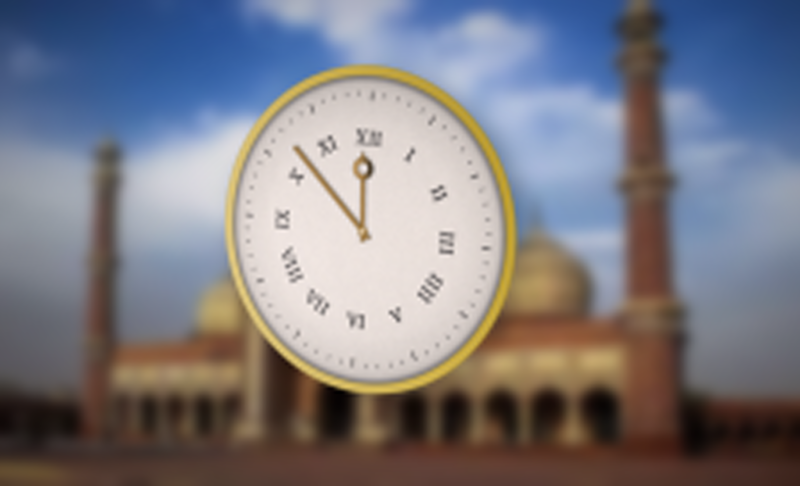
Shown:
11h52
